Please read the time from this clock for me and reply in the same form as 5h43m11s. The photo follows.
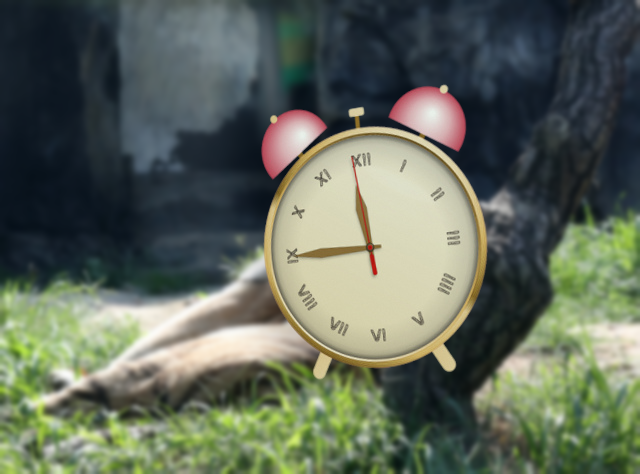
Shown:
11h44m59s
